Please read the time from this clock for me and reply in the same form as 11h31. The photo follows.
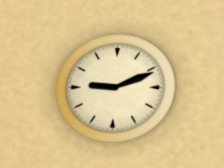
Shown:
9h11
